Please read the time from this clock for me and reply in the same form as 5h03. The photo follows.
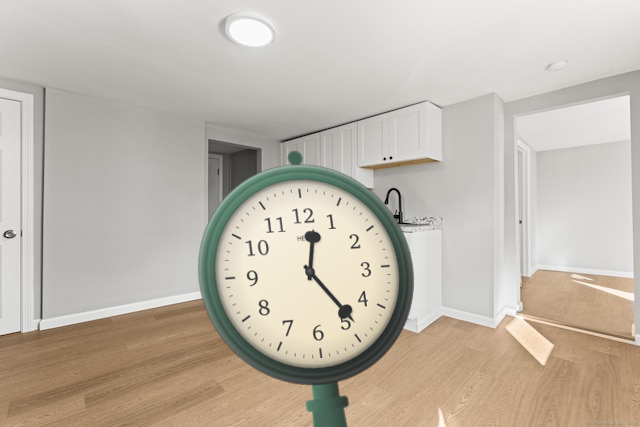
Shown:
12h24
